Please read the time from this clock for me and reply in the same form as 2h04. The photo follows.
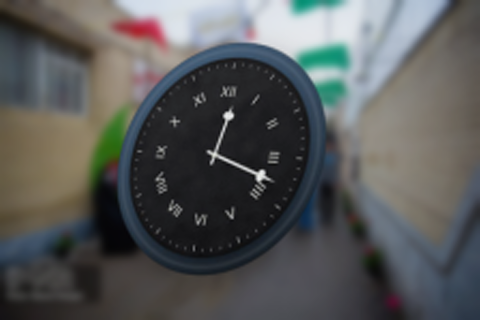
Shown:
12h18
